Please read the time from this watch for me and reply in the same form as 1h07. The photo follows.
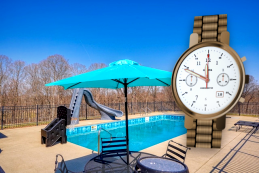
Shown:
11h49
